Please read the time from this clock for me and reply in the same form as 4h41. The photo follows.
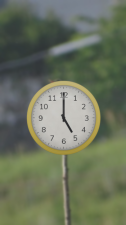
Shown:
5h00
